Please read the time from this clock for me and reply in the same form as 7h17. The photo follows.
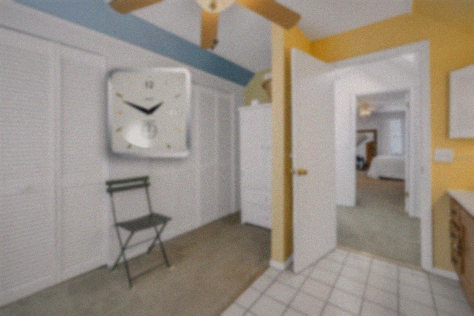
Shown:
1h49
